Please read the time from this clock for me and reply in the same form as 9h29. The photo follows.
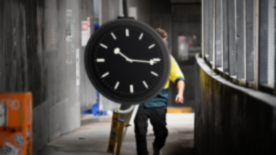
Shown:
10h16
